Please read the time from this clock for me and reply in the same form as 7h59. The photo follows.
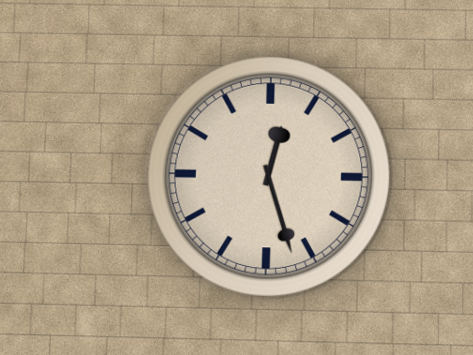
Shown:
12h27
